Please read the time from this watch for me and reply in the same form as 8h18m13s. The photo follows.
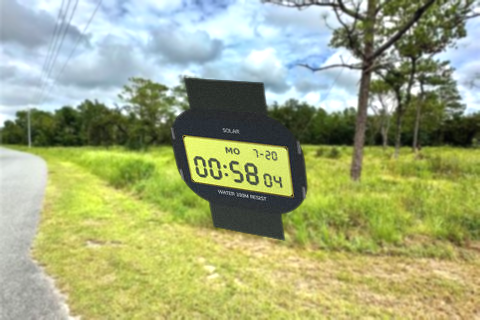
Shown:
0h58m04s
